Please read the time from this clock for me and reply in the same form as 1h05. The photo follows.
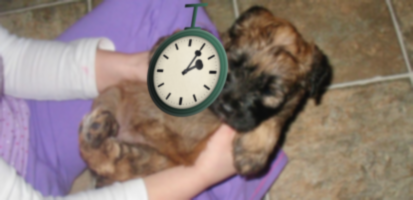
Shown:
2h05
